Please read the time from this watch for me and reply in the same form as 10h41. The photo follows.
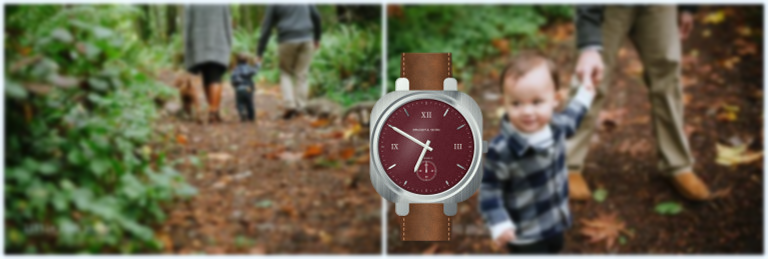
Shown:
6h50
